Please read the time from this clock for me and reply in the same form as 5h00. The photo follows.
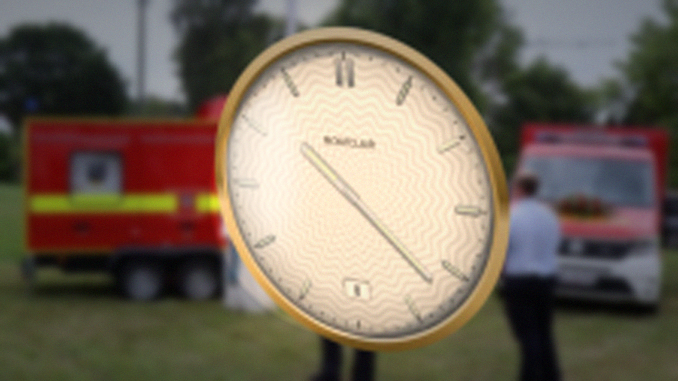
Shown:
10h22
